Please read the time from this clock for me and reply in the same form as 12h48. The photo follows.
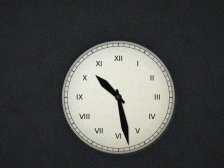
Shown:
10h28
